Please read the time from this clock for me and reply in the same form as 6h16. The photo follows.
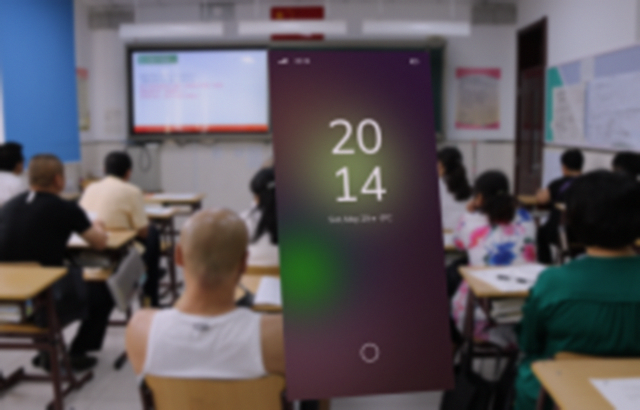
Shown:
20h14
